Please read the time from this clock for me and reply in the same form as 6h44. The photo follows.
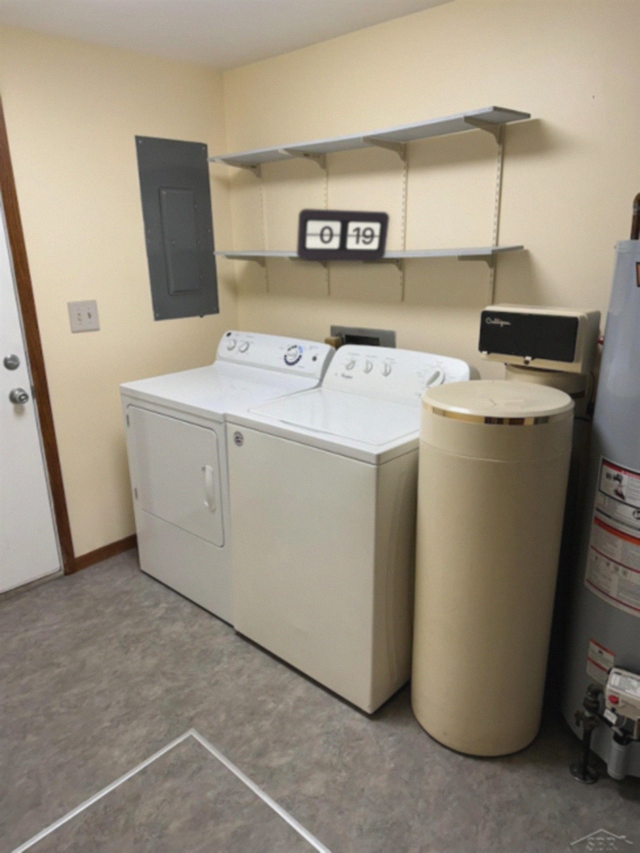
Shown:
0h19
